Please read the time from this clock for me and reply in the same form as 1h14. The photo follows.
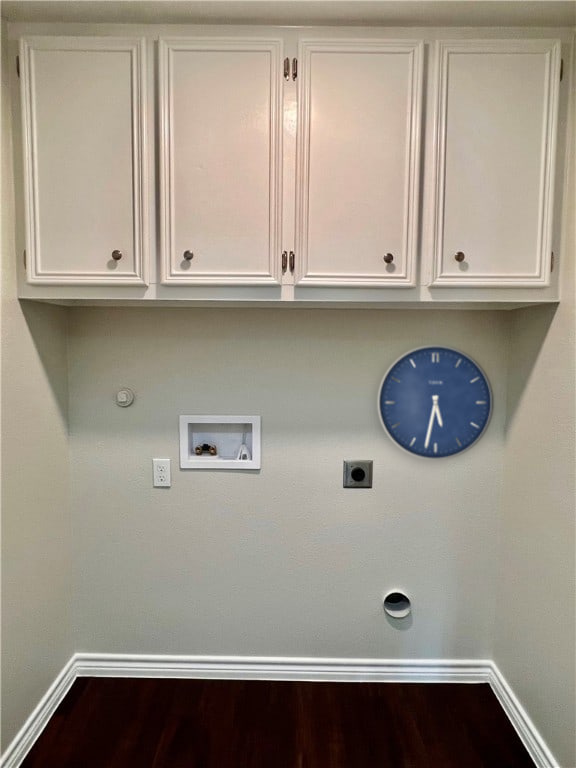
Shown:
5h32
